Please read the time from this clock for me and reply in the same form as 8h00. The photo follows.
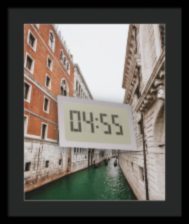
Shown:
4h55
